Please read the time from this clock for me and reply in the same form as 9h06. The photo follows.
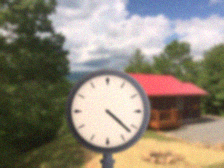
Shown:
4h22
